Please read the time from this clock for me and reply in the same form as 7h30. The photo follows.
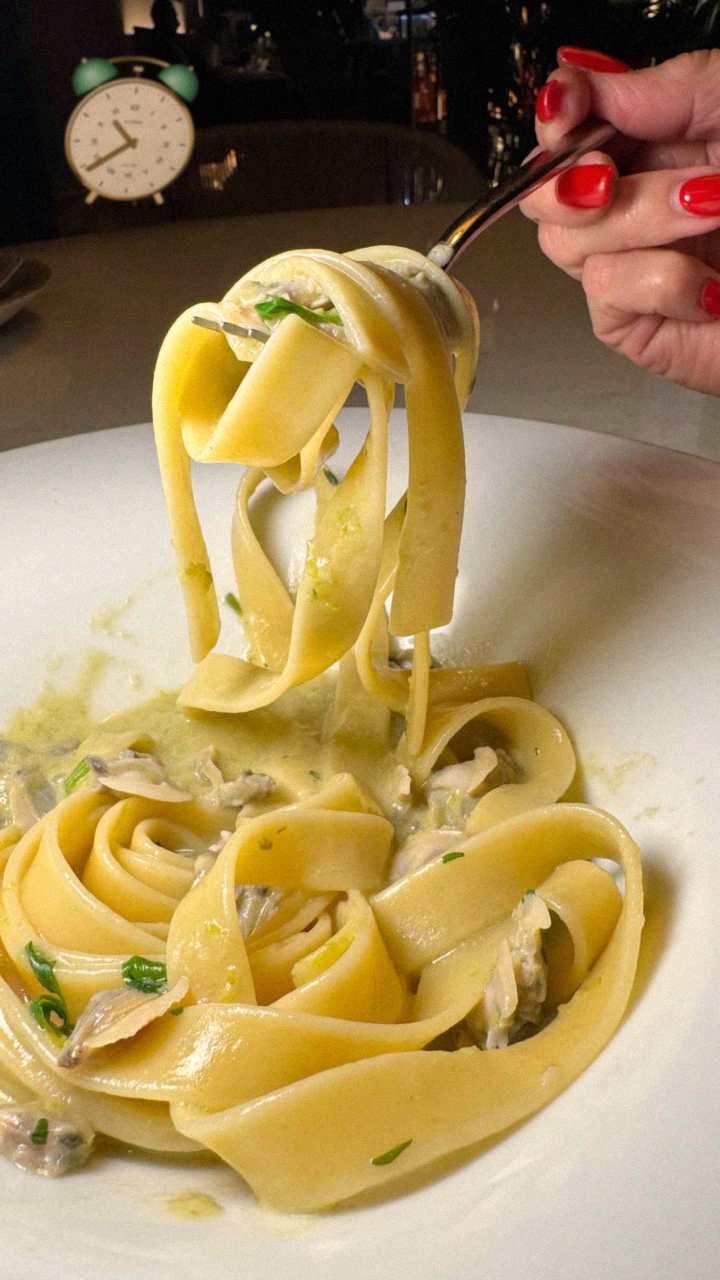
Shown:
10h39
